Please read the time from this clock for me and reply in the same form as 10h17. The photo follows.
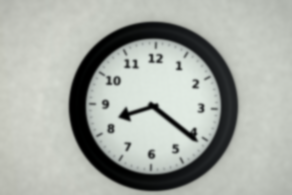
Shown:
8h21
